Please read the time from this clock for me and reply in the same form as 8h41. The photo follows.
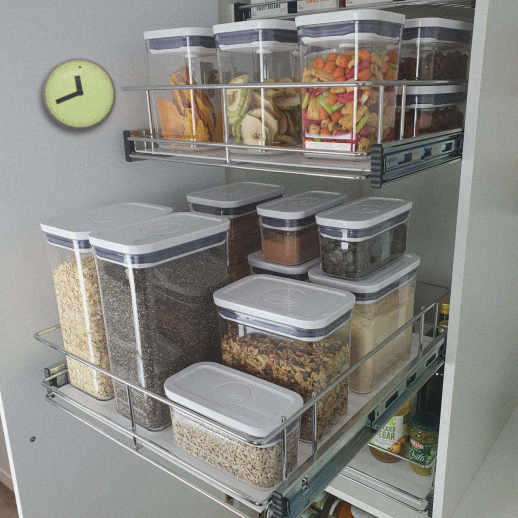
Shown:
11h41
